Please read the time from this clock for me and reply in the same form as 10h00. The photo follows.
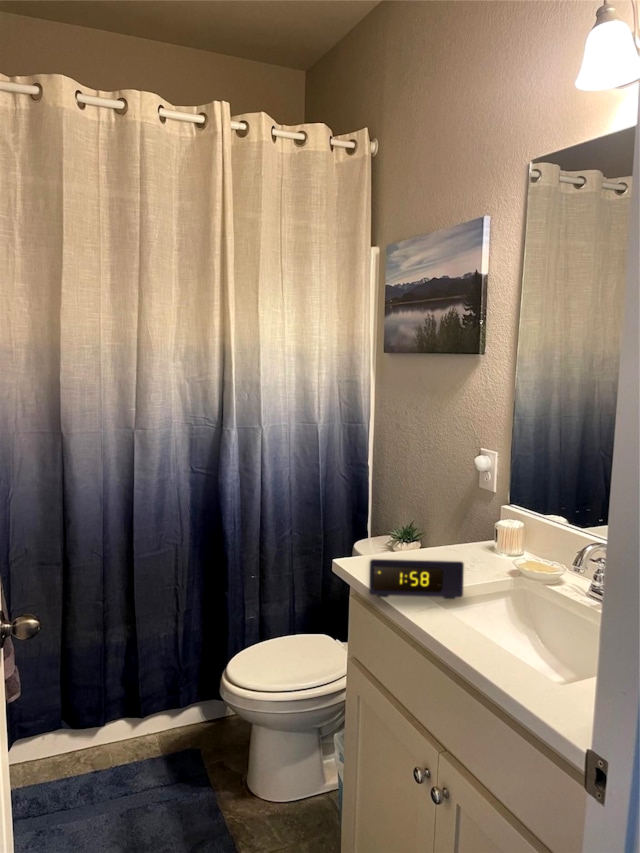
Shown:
1h58
